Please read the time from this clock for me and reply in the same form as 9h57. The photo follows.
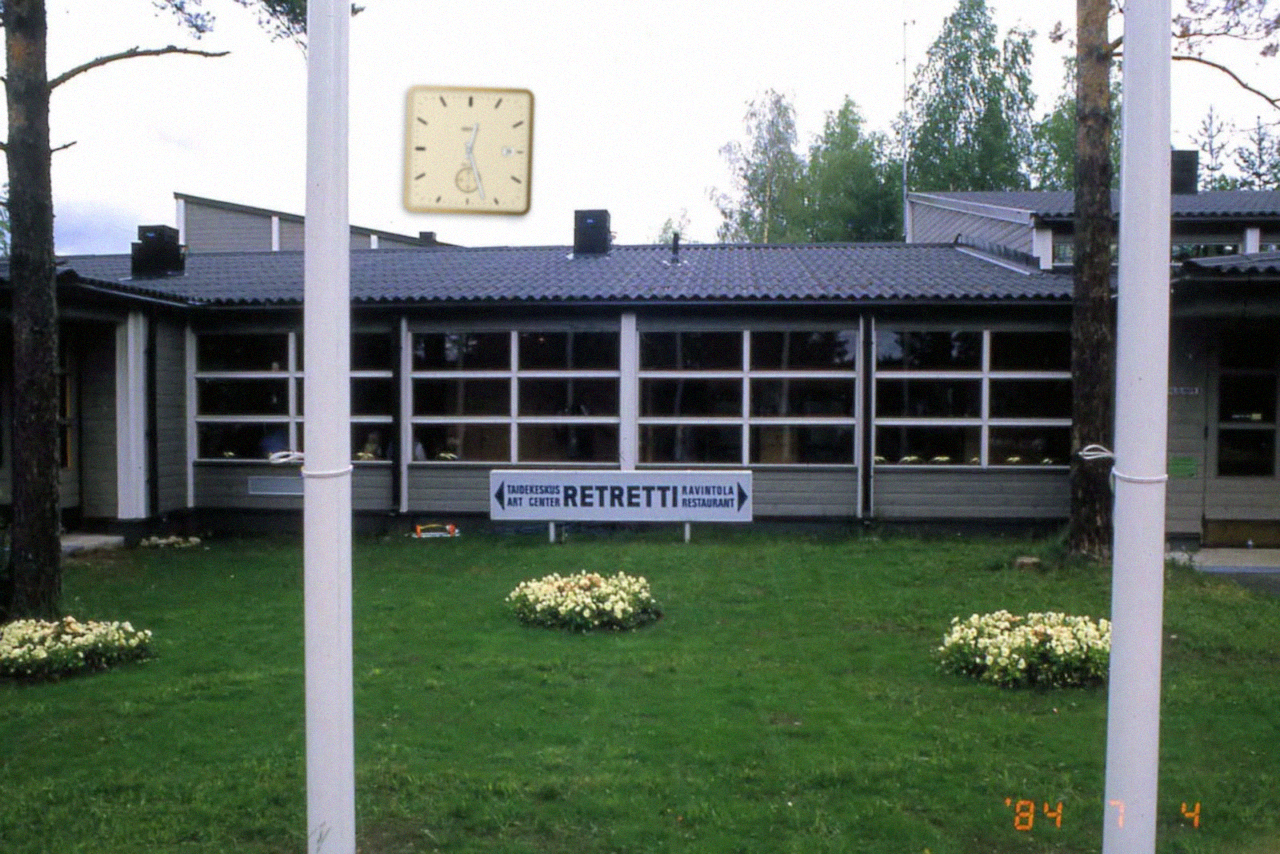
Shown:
12h27
